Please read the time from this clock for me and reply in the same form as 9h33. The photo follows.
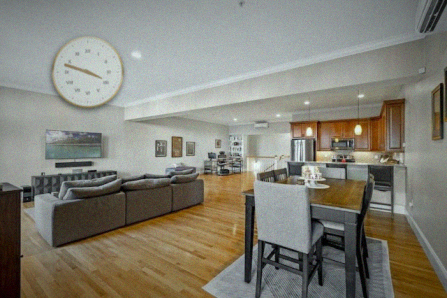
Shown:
3h48
